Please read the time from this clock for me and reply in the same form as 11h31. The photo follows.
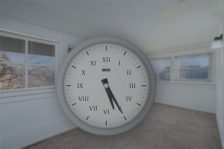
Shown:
5h25
